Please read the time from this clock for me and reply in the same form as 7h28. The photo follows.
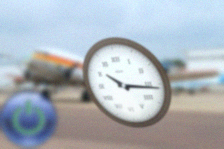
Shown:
10h16
